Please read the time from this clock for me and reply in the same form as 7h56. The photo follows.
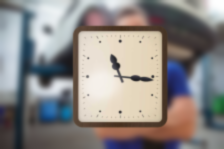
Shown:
11h16
